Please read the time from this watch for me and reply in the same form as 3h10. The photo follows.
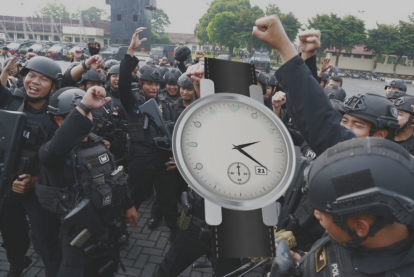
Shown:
2h21
